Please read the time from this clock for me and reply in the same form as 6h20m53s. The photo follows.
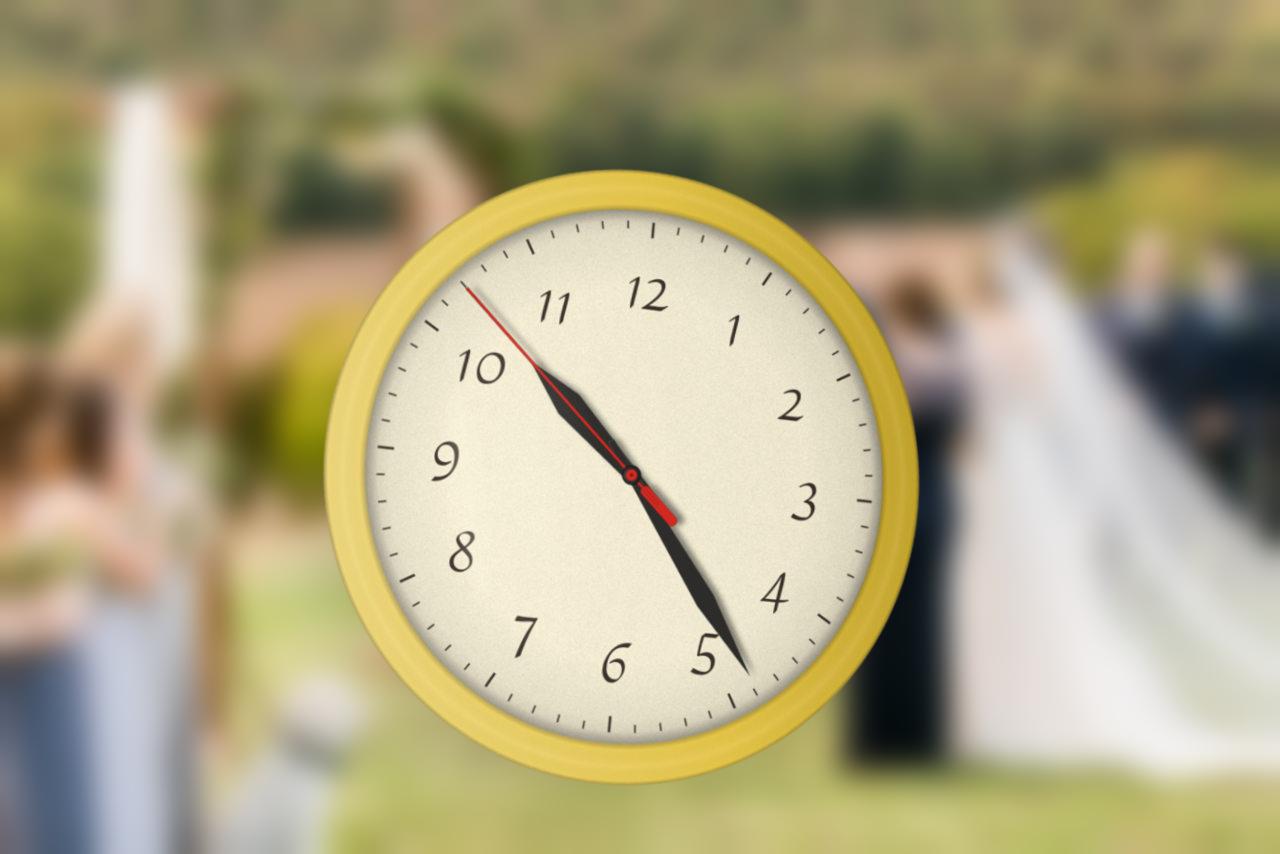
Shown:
10h23m52s
